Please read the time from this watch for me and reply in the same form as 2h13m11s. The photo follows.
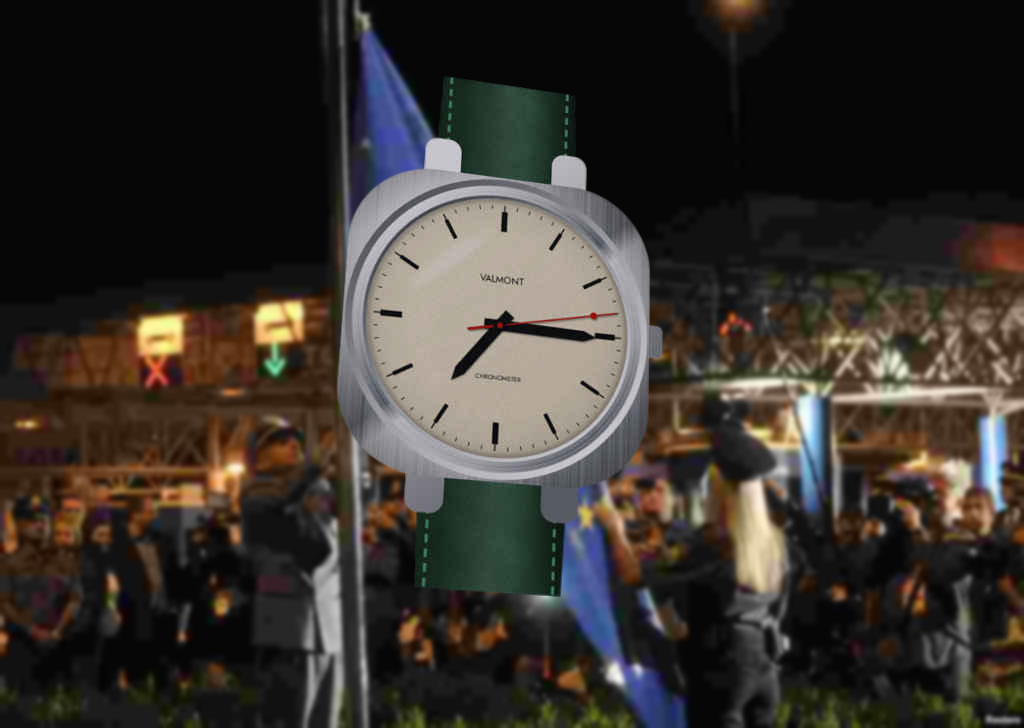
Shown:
7h15m13s
